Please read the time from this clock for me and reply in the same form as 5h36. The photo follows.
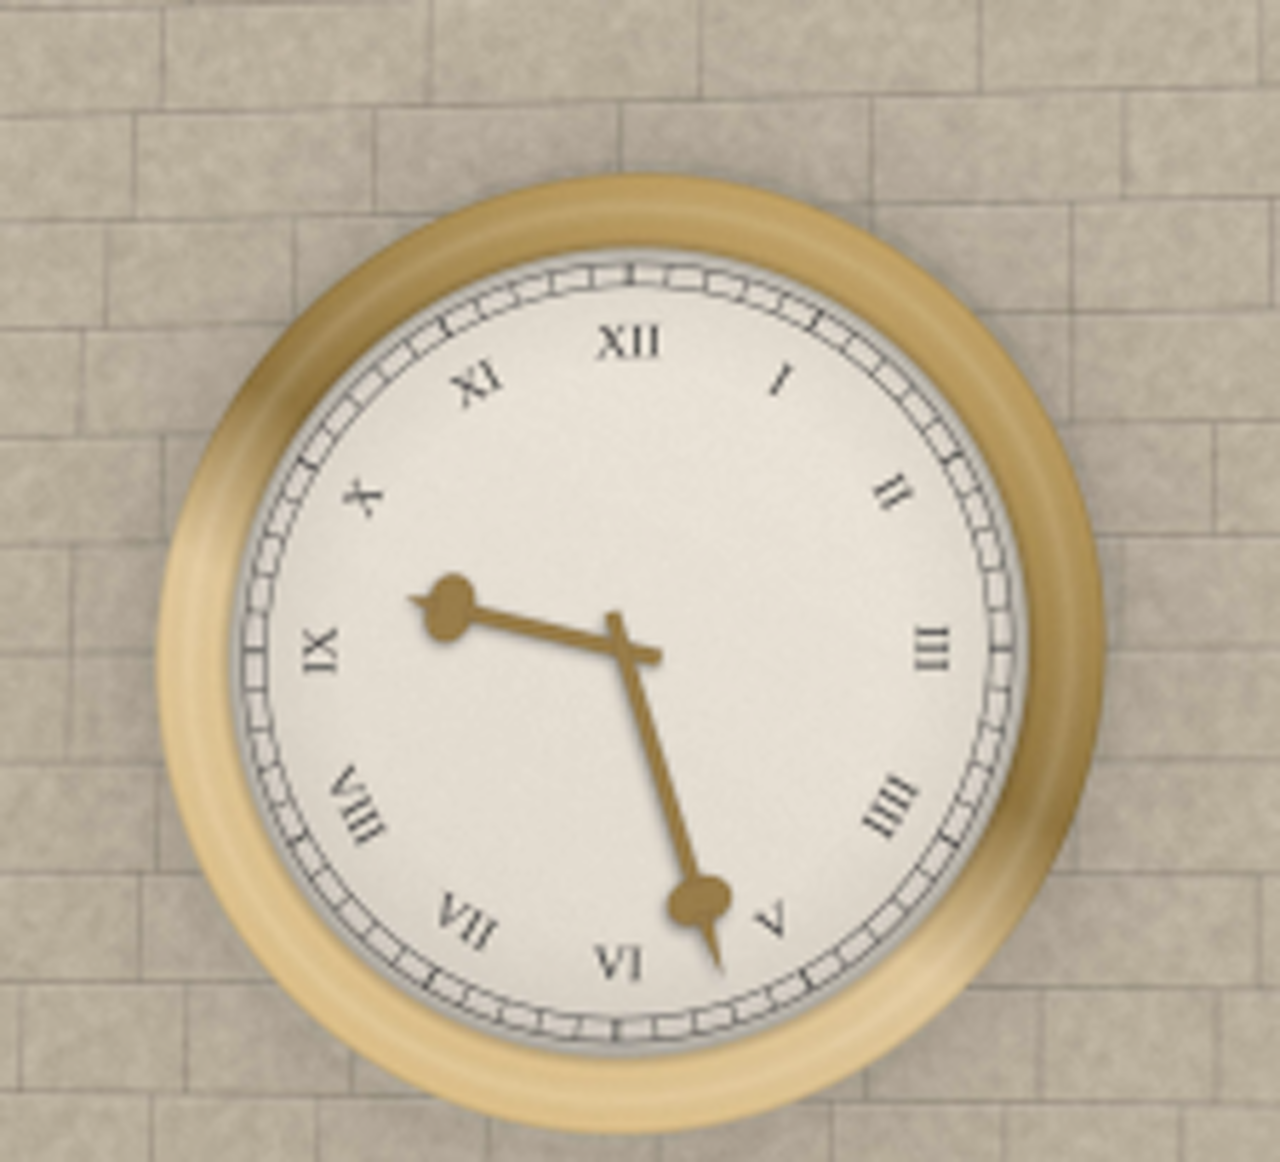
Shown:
9h27
